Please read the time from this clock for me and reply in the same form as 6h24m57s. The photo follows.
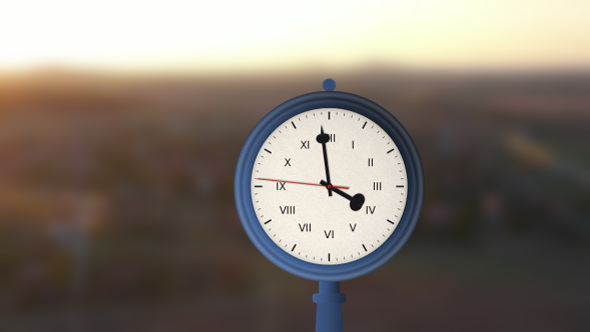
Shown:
3h58m46s
